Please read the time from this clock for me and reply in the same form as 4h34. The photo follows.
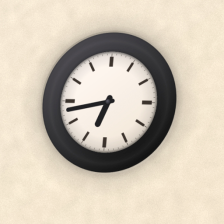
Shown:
6h43
